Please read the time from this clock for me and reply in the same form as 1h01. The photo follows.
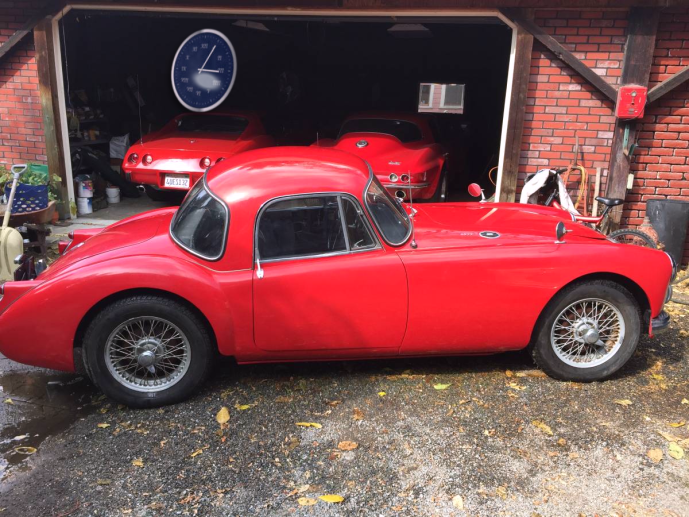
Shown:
3h05
